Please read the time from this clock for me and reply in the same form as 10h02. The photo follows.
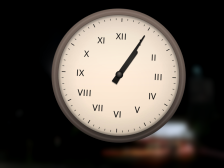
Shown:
1h05
